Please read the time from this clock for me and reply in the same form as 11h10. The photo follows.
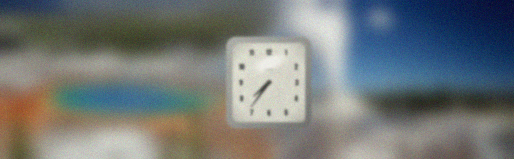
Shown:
7h36
